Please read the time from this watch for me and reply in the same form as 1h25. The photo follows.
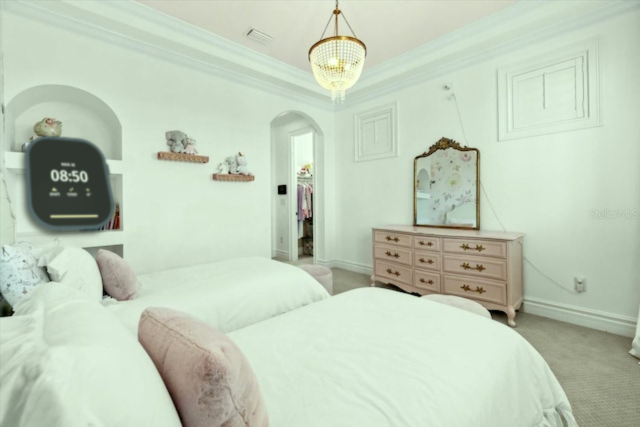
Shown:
8h50
